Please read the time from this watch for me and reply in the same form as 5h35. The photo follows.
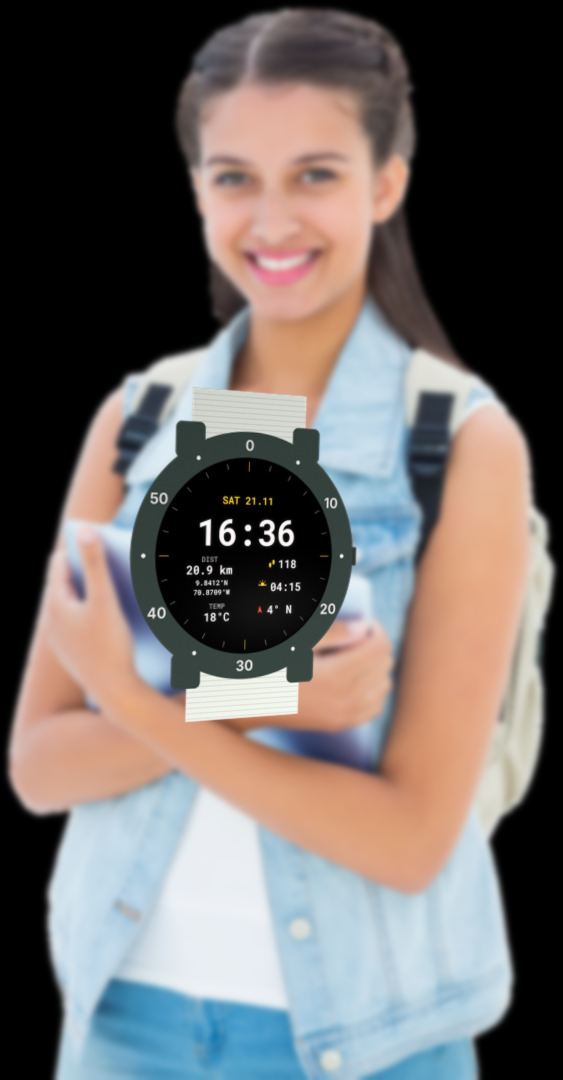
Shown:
16h36
